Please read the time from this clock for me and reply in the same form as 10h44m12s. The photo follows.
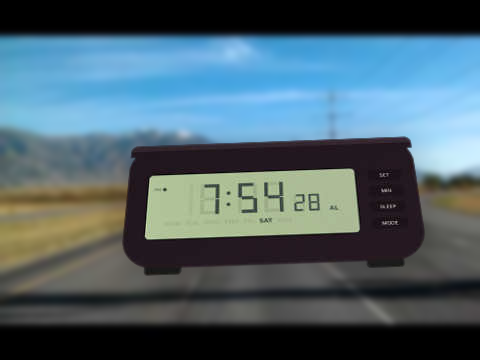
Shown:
7h54m28s
